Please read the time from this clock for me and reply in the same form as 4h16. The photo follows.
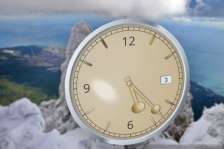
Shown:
5h23
